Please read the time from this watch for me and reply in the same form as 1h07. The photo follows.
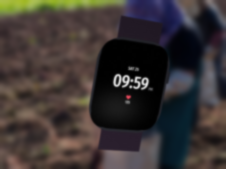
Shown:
9h59
